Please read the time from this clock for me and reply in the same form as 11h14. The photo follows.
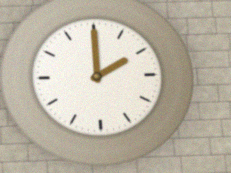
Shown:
2h00
